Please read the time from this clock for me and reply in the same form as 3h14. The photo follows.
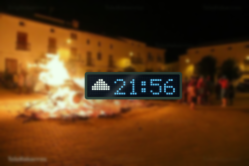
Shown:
21h56
